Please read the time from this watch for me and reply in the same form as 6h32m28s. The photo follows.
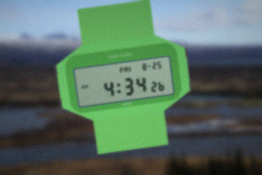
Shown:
4h34m26s
